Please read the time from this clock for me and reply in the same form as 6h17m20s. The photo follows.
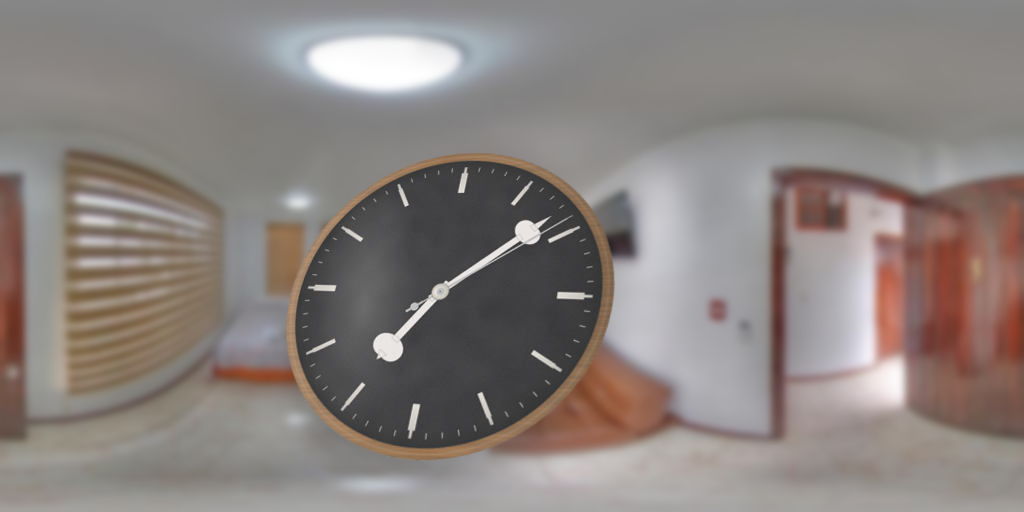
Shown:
7h08m09s
